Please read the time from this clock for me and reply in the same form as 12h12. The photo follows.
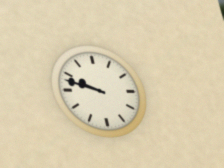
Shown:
9h48
